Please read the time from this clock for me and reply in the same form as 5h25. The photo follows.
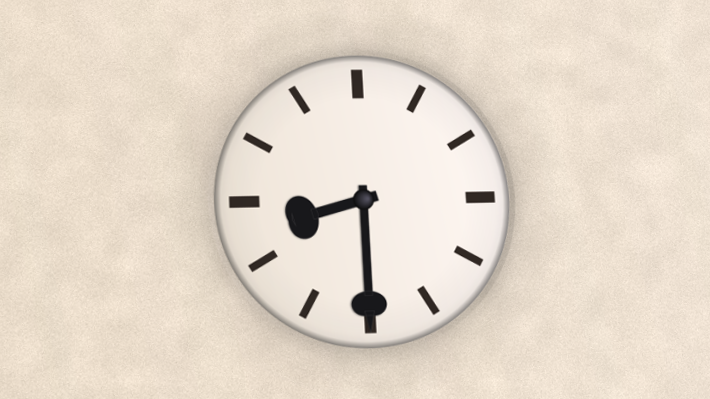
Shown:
8h30
